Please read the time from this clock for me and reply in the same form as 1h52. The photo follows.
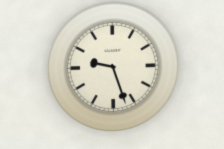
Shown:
9h27
